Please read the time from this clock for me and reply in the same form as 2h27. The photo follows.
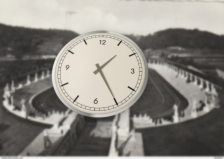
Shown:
1h25
